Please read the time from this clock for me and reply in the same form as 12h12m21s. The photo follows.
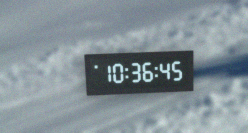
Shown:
10h36m45s
